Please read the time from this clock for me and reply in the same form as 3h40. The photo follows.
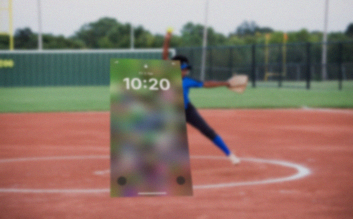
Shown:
10h20
